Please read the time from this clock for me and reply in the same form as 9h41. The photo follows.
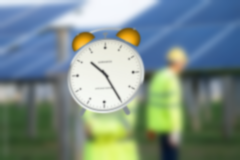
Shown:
10h25
